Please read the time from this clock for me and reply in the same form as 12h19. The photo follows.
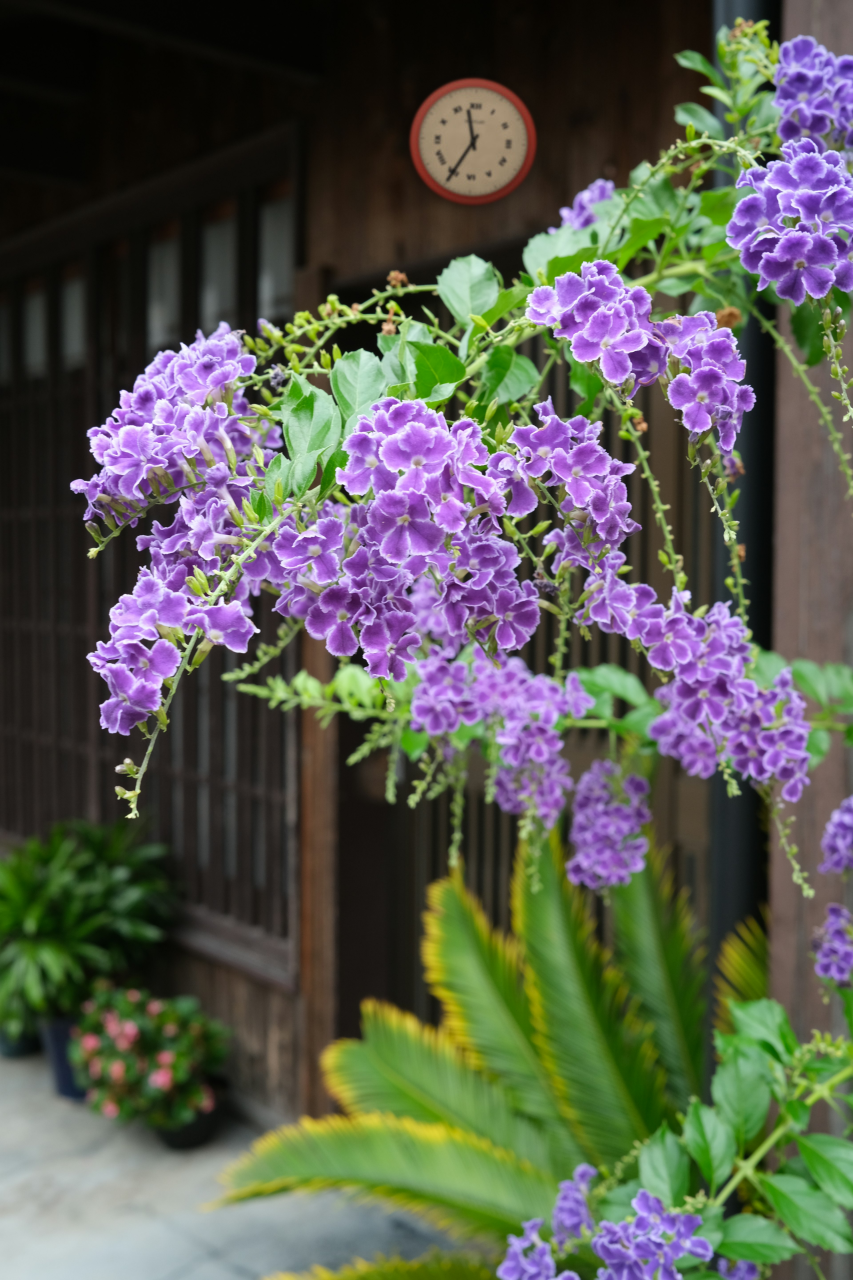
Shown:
11h35
